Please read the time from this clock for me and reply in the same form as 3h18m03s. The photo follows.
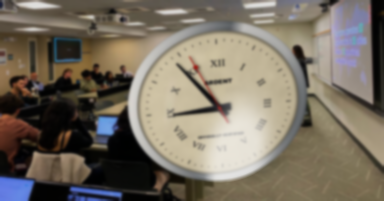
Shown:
8h53m56s
